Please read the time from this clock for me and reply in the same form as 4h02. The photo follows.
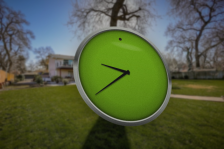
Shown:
9h40
